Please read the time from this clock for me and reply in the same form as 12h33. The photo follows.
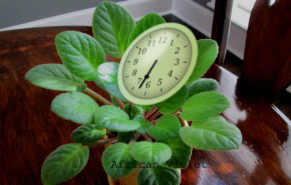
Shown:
6h33
